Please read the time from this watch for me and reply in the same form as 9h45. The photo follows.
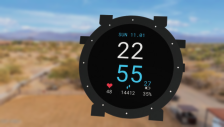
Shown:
22h55
